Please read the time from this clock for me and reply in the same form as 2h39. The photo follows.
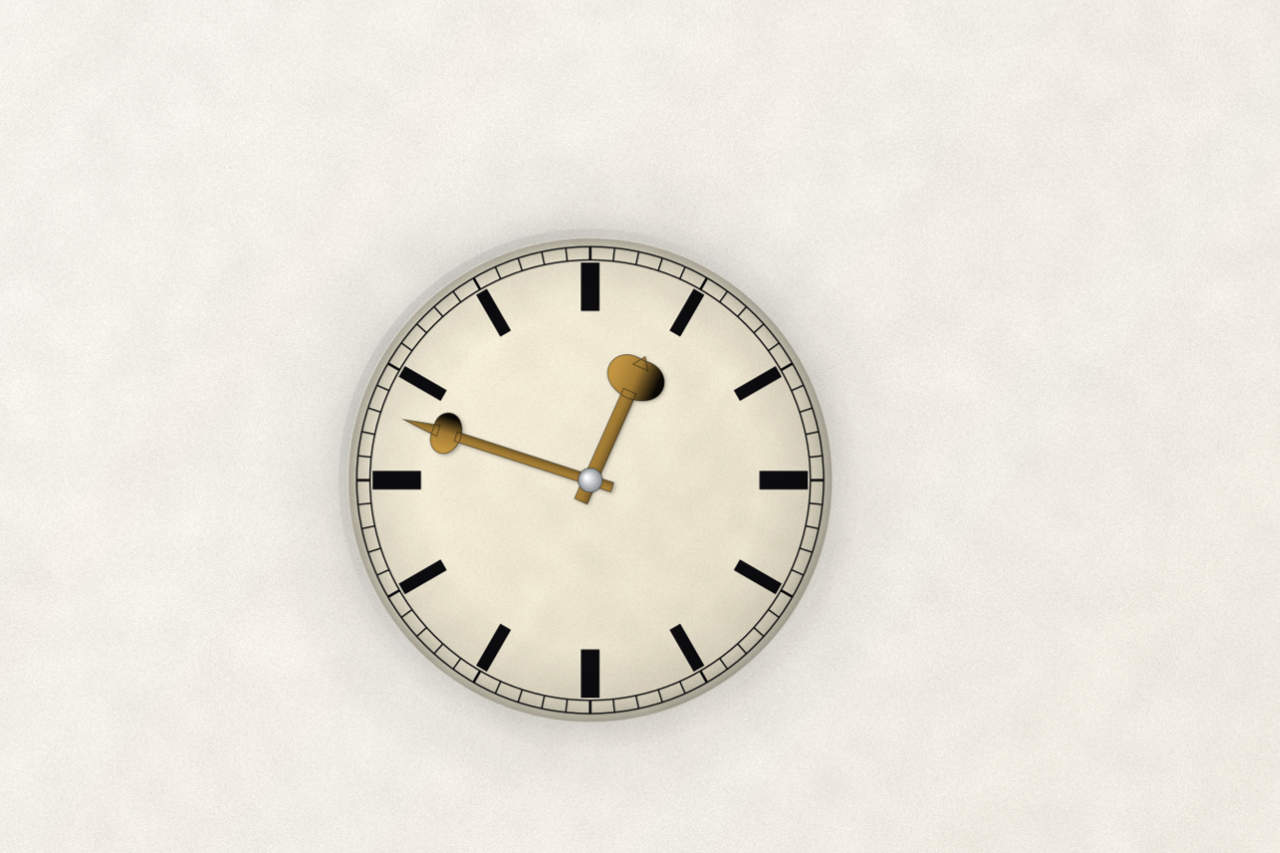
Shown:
12h48
